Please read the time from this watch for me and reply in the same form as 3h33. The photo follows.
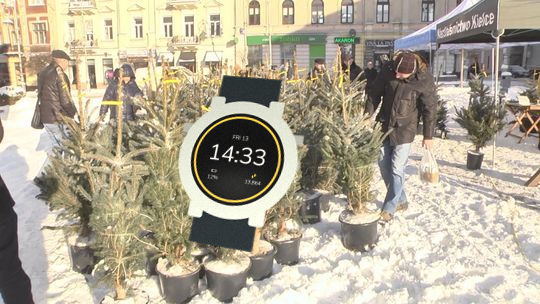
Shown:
14h33
